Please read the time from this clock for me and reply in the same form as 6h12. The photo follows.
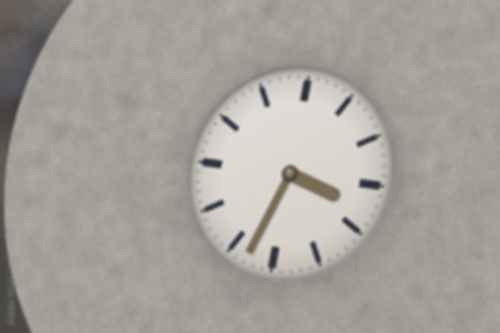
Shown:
3h33
